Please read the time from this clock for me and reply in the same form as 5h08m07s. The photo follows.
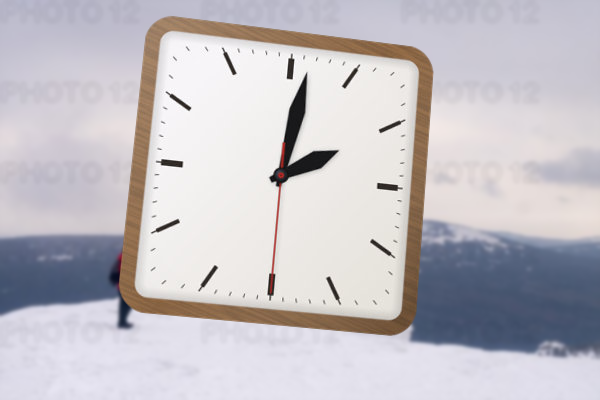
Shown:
2h01m30s
